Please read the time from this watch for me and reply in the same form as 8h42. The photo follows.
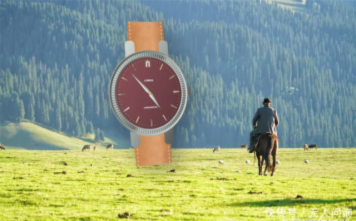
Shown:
4h53
